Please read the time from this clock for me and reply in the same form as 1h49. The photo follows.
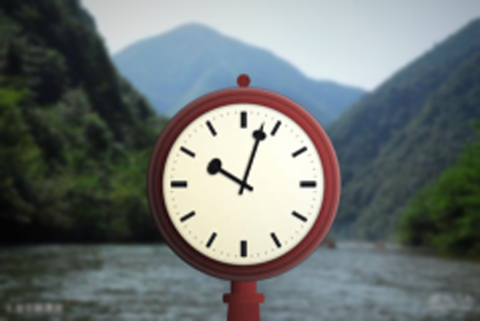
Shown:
10h03
